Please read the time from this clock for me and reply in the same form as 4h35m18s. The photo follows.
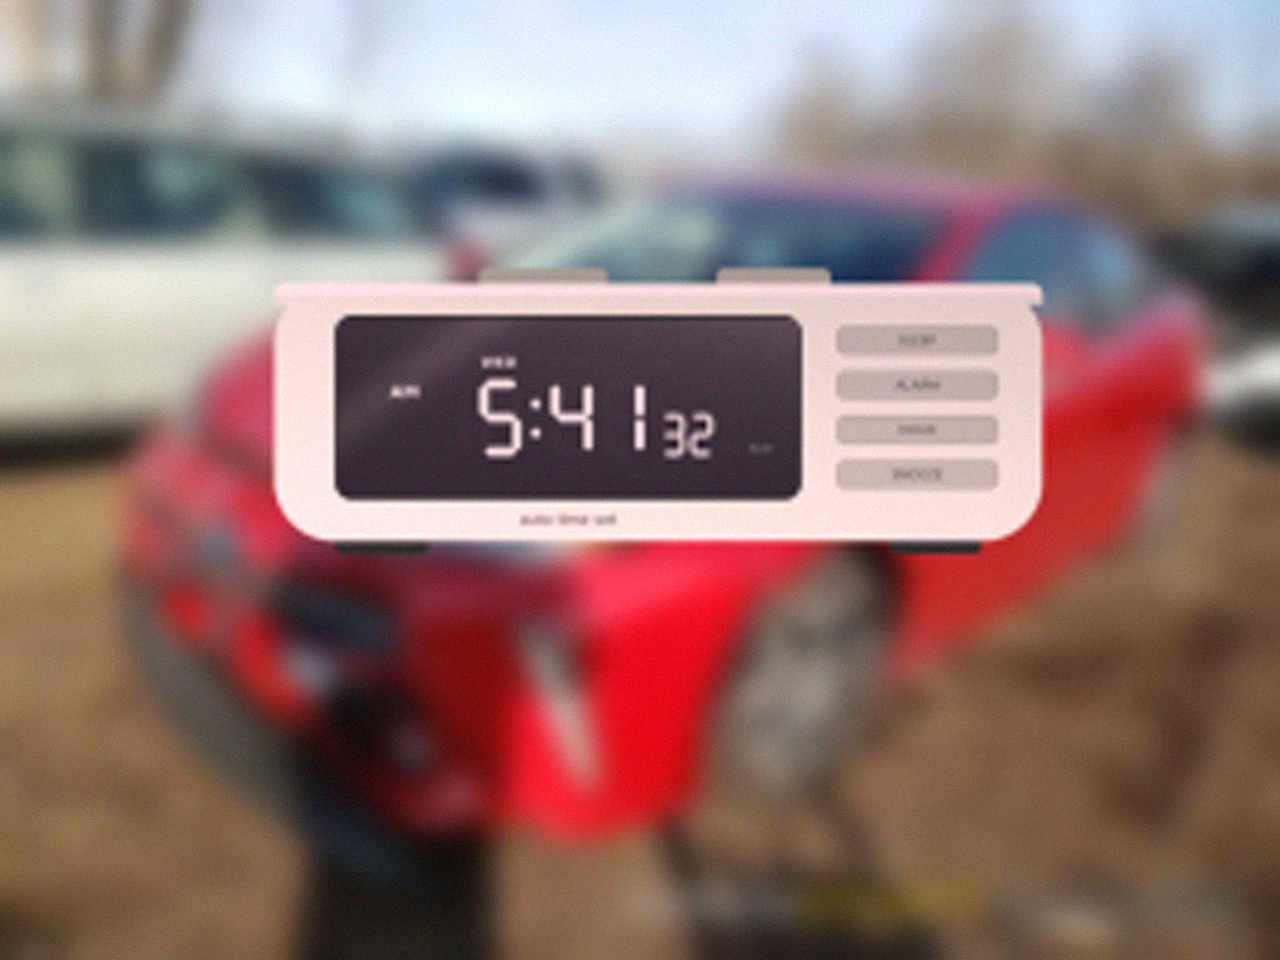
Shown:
5h41m32s
